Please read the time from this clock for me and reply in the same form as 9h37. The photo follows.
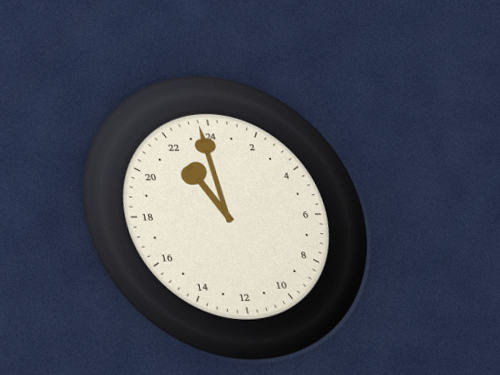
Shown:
21h59
